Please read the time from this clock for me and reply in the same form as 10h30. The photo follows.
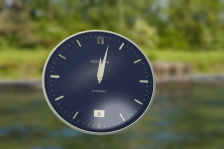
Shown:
12h02
